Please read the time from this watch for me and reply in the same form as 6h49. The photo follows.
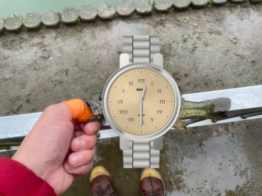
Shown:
12h30
